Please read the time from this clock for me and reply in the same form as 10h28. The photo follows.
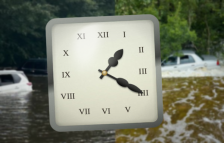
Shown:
1h20
